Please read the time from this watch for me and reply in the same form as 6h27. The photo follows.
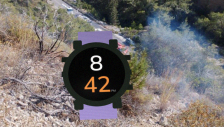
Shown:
8h42
